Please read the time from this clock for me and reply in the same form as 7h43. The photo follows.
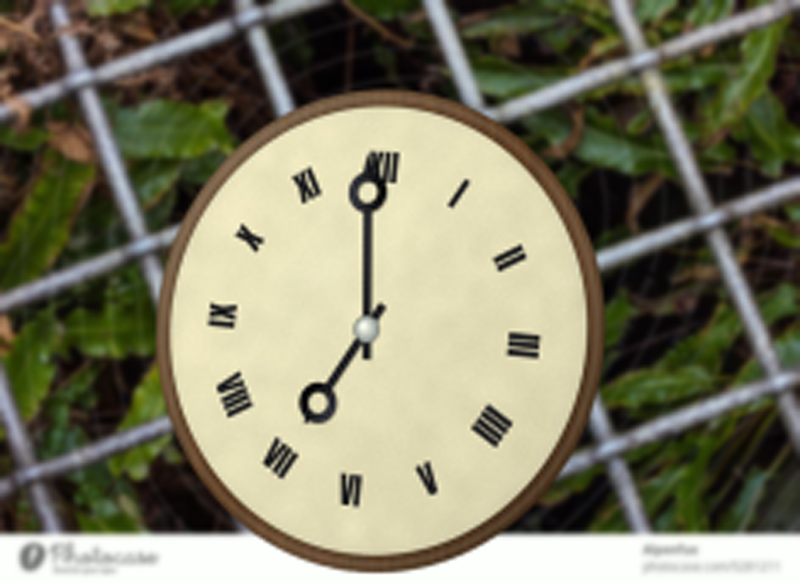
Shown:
6h59
